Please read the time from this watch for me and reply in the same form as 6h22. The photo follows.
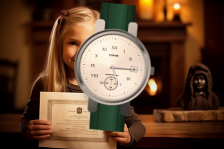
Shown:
5h15
